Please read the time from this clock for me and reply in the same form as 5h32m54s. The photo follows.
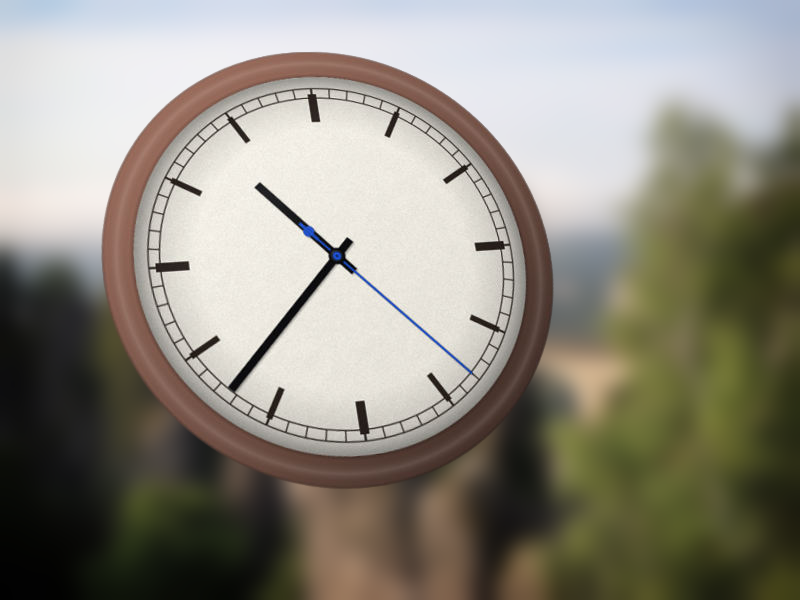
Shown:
10h37m23s
